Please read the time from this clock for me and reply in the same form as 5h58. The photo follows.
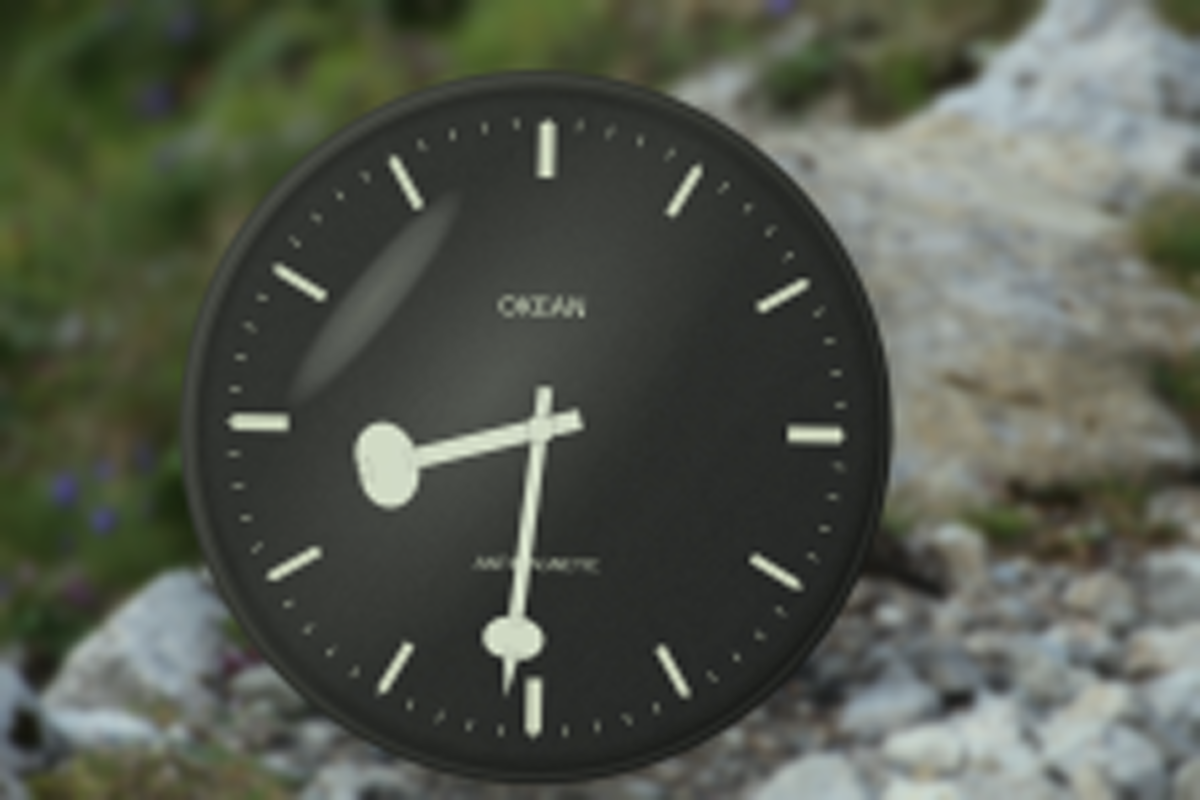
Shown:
8h31
